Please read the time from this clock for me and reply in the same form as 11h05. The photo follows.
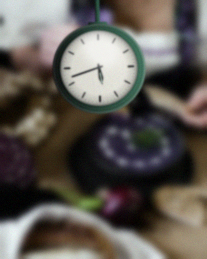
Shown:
5h42
